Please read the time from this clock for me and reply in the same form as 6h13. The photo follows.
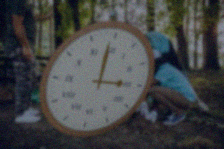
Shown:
2h59
